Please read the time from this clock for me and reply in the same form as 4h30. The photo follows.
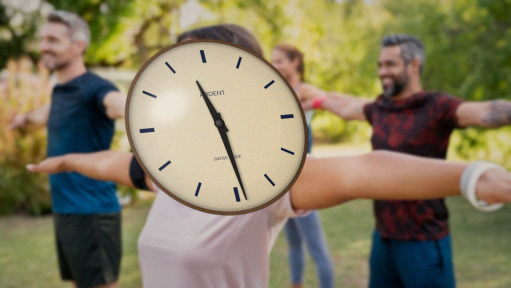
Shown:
11h29
